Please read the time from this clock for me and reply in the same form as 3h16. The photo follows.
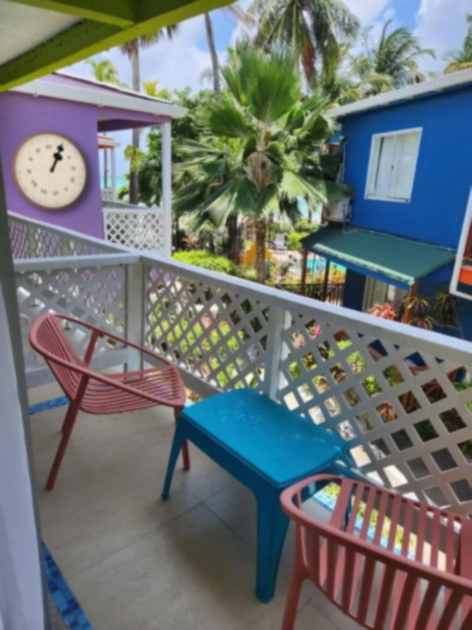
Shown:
1h05
